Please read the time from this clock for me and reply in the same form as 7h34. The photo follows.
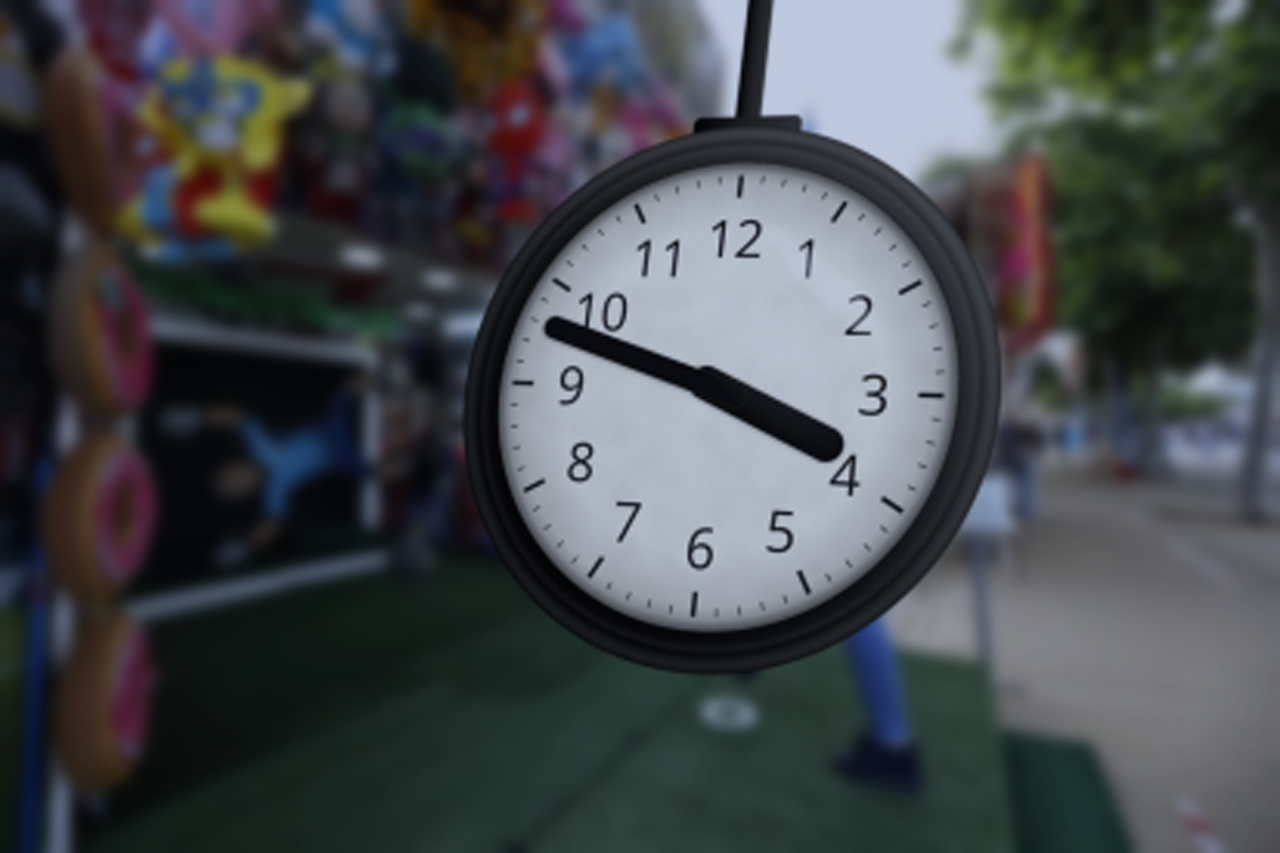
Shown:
3h48
